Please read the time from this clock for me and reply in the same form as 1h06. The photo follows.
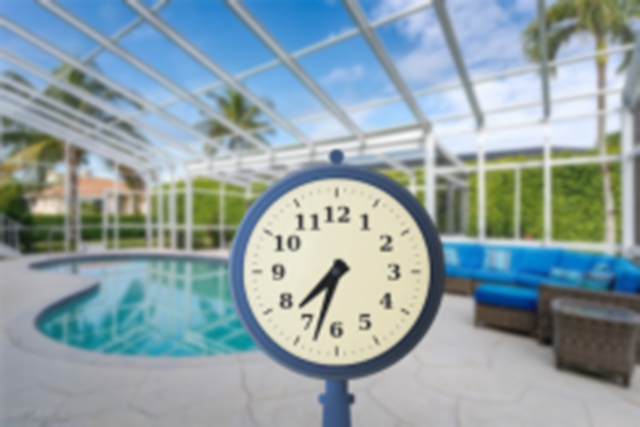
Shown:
7h33
